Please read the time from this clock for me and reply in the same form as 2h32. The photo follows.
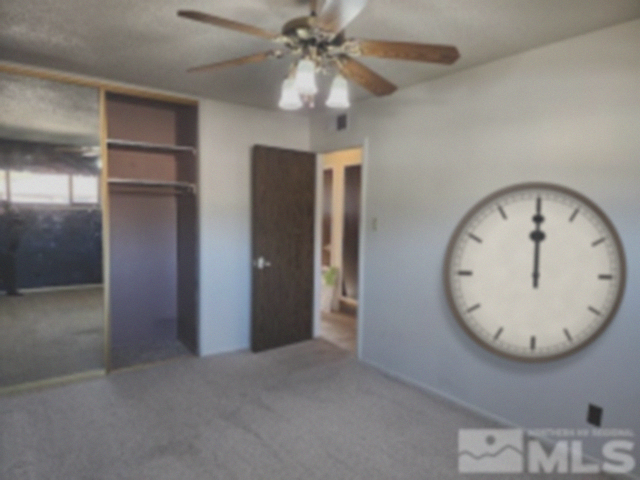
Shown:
12h00
